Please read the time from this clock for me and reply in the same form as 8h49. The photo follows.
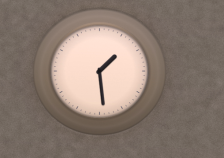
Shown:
1h29
